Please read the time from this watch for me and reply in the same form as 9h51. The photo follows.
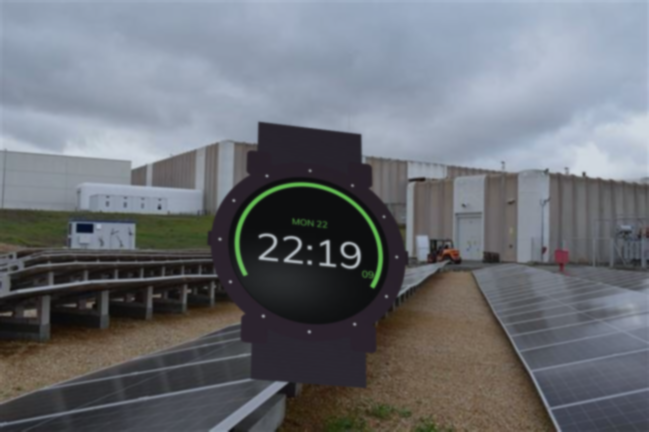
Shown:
22h19
